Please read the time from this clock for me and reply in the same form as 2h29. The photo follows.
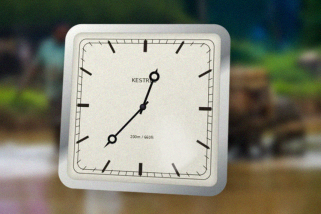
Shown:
12h37
